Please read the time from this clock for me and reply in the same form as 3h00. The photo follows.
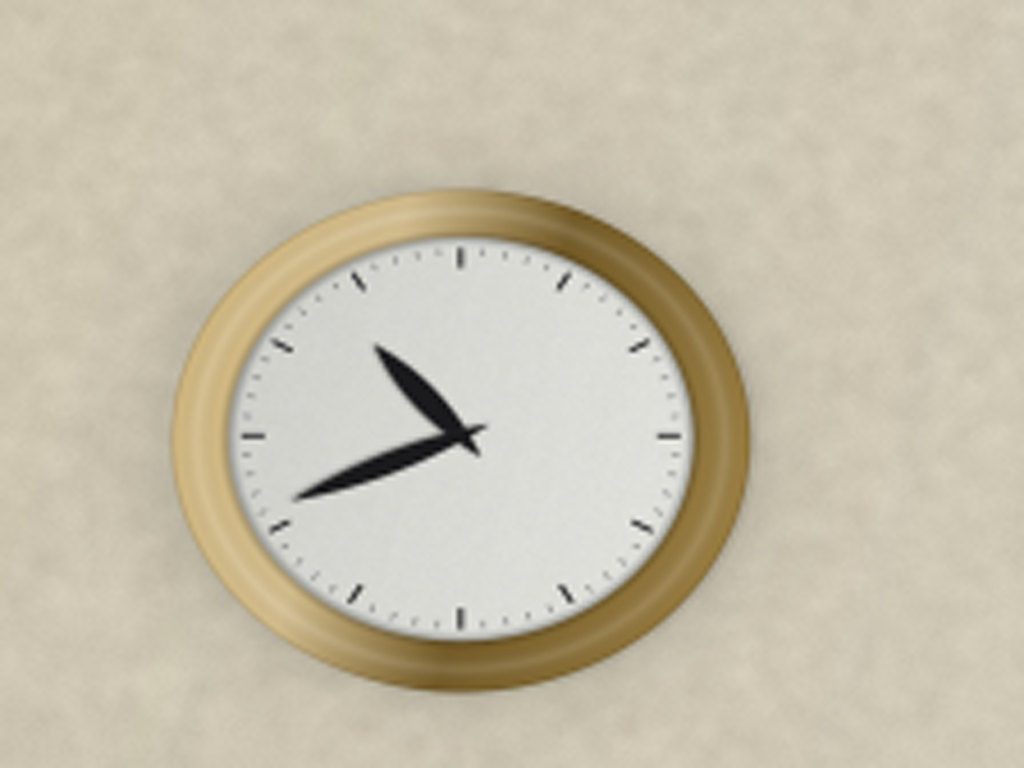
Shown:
10h41
